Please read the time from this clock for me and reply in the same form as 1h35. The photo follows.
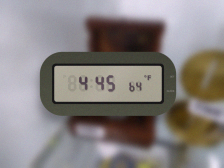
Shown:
4h45
